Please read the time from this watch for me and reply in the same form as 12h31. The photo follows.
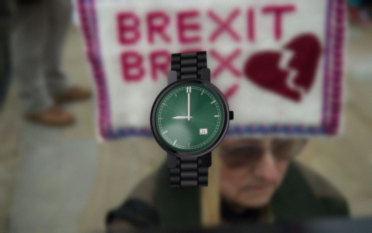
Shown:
9h00
